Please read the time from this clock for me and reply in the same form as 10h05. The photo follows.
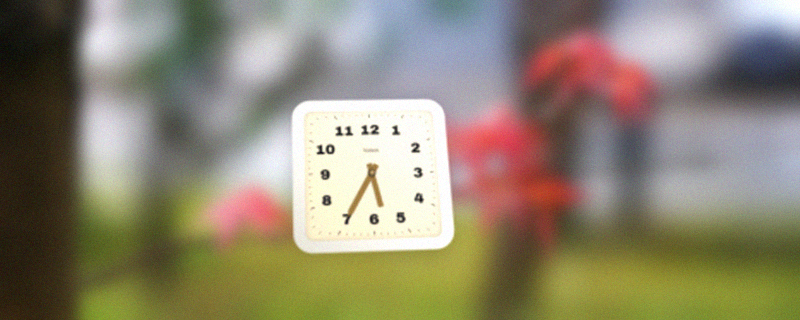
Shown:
5h35
